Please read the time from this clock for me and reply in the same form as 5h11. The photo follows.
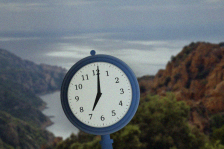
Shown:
7h01
